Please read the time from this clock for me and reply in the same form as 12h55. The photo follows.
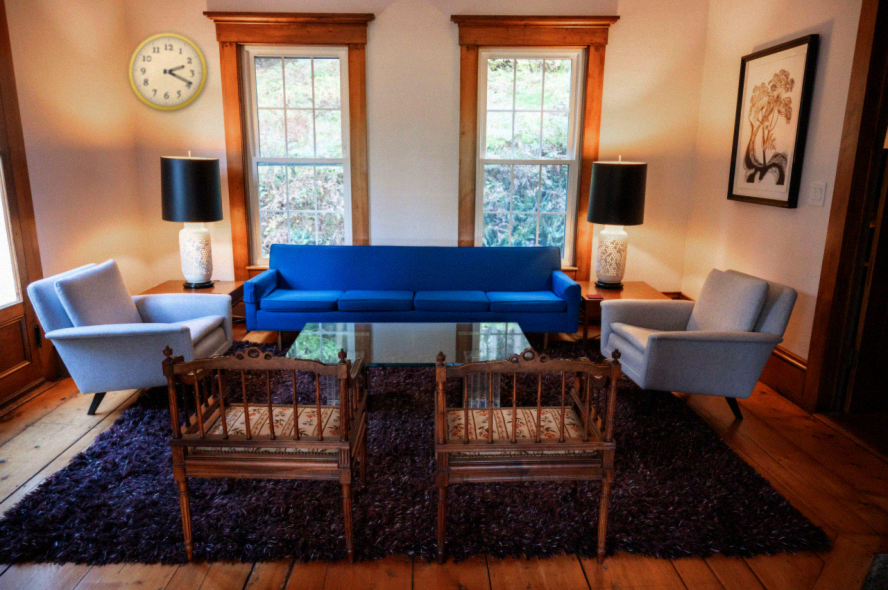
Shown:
2h19
